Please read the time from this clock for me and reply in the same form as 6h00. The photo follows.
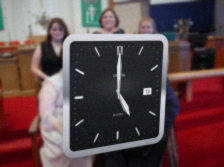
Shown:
5h00
